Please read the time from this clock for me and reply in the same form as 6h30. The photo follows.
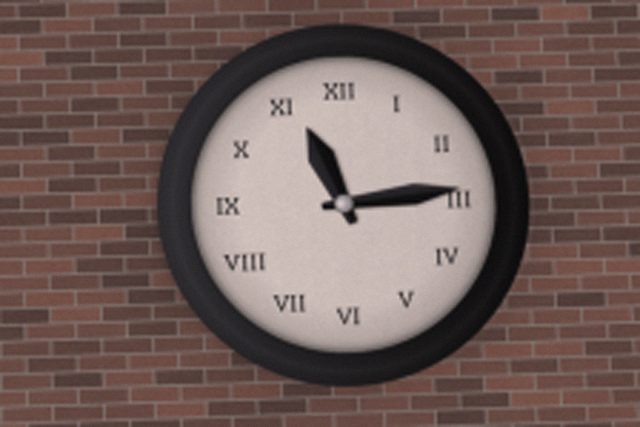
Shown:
11h14
